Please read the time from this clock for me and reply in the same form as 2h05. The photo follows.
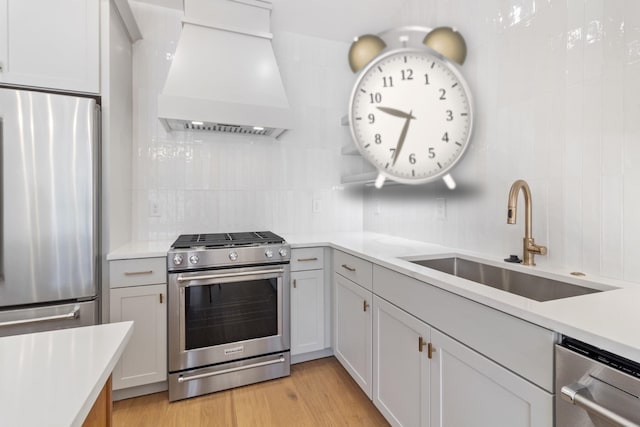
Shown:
9h34
